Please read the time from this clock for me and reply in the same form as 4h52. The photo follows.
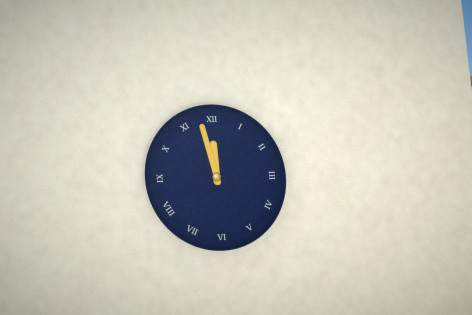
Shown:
11h58
